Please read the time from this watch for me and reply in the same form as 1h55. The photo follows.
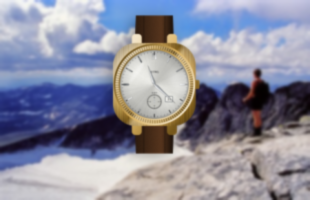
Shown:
11h22
